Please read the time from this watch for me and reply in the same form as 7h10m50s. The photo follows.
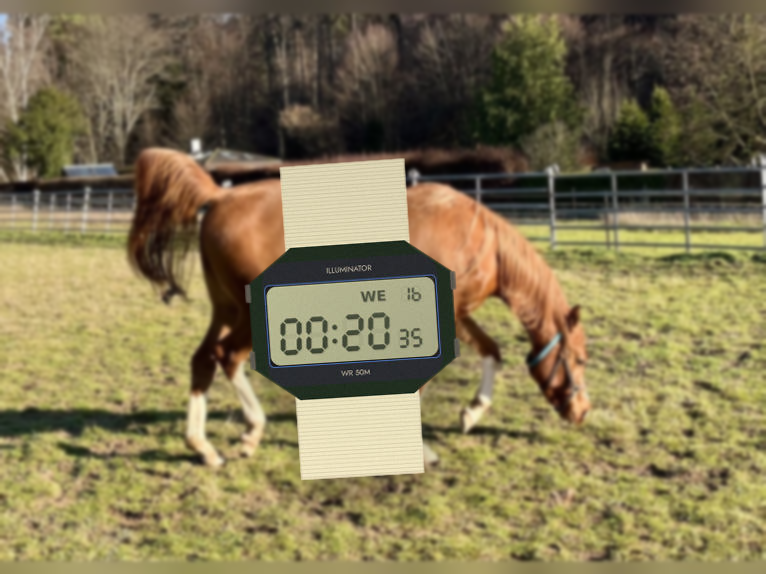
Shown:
0h20m35s
